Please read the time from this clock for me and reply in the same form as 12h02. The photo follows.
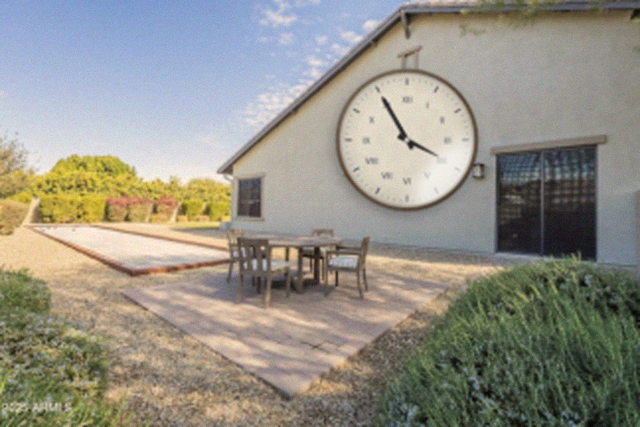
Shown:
3h55
